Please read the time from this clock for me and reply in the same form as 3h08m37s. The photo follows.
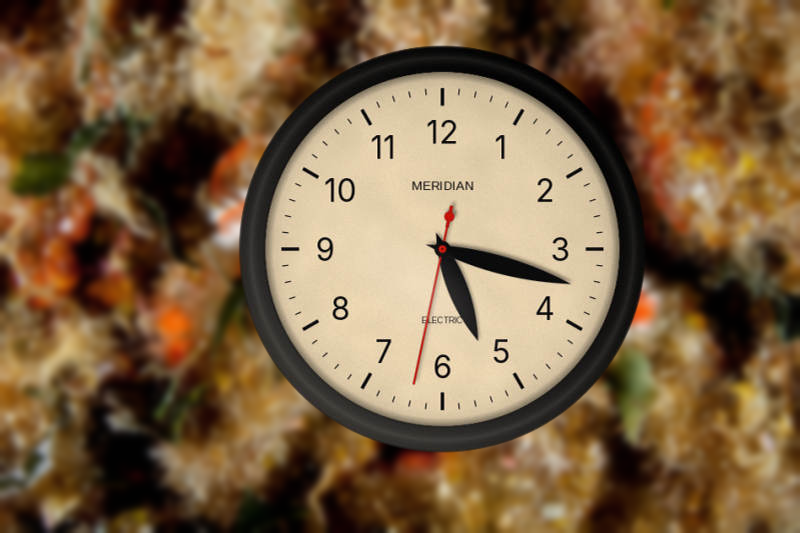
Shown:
5h17m32s
